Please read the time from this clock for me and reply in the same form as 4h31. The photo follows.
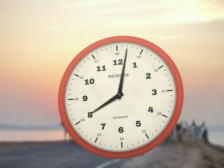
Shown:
8h02
